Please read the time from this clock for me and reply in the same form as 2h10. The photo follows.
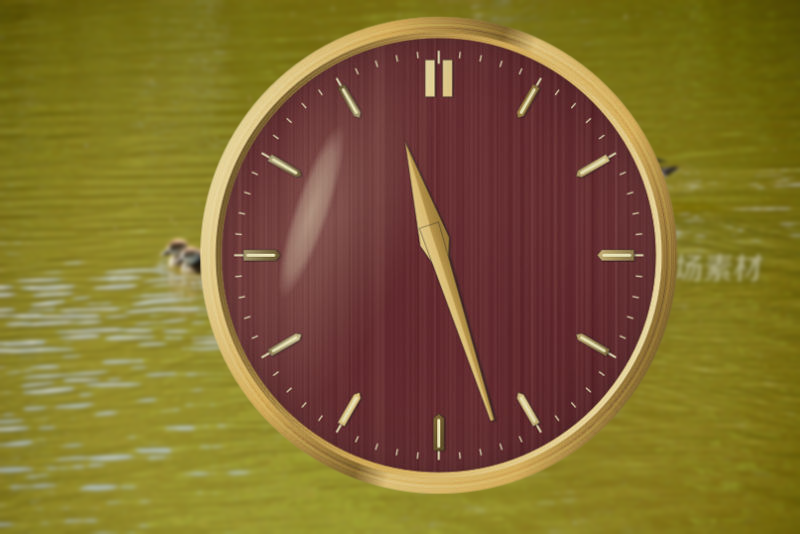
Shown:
11h27
